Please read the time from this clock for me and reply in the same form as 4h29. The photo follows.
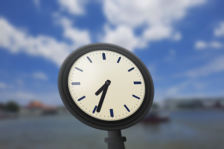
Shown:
7h34
